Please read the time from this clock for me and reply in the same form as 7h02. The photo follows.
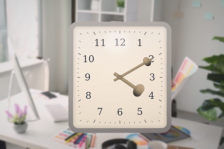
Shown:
4h10
